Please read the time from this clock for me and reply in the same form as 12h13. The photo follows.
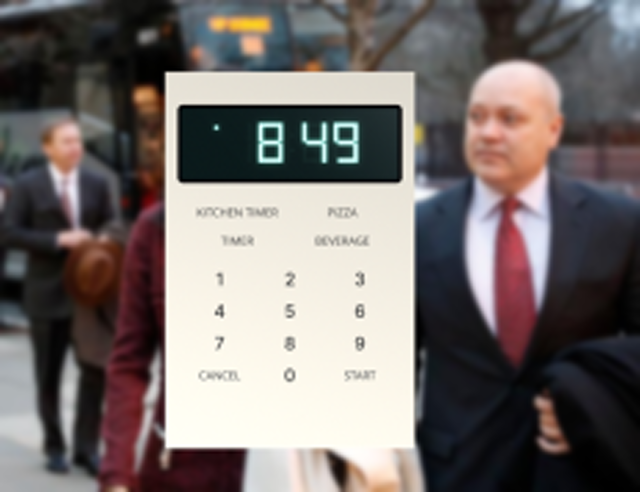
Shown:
8h49
